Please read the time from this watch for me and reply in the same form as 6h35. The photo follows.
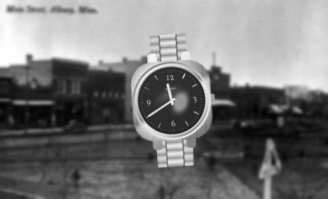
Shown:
11h40
